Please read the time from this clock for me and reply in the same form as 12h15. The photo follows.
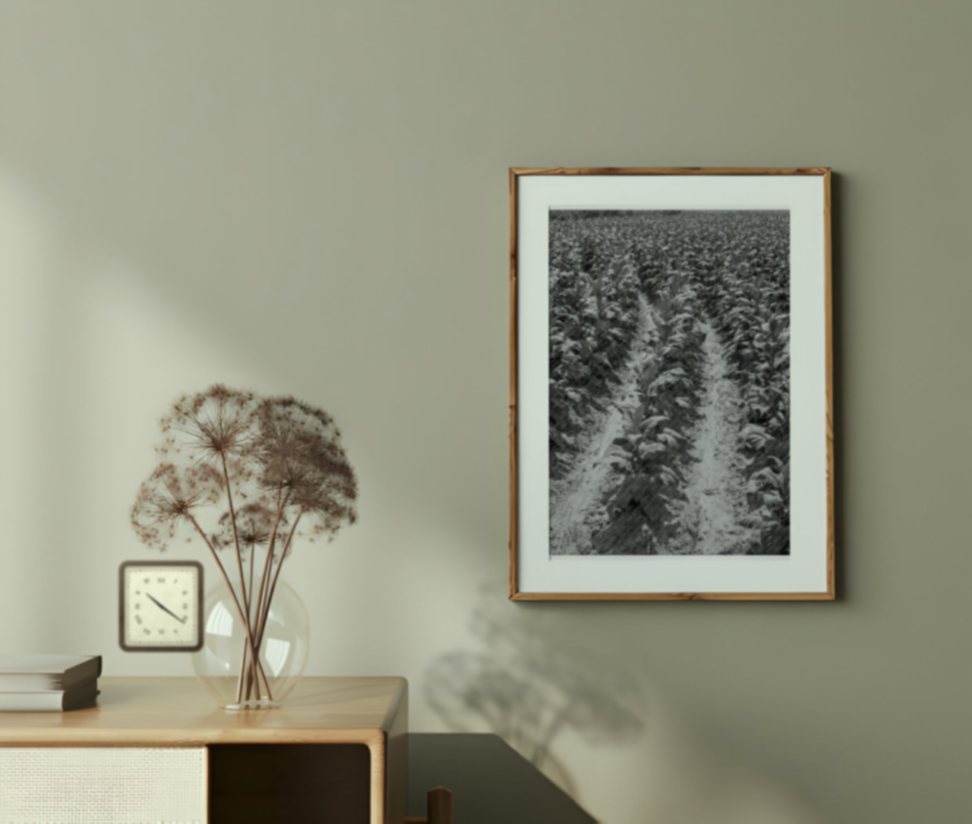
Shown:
10h21
